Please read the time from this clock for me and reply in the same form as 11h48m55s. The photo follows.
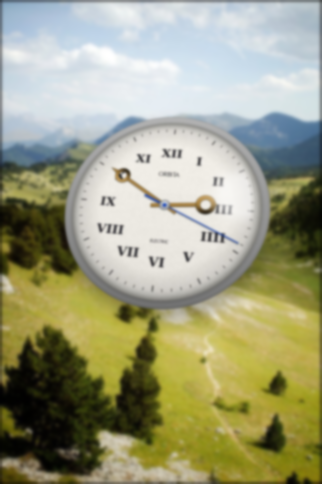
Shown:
2h50m19s
